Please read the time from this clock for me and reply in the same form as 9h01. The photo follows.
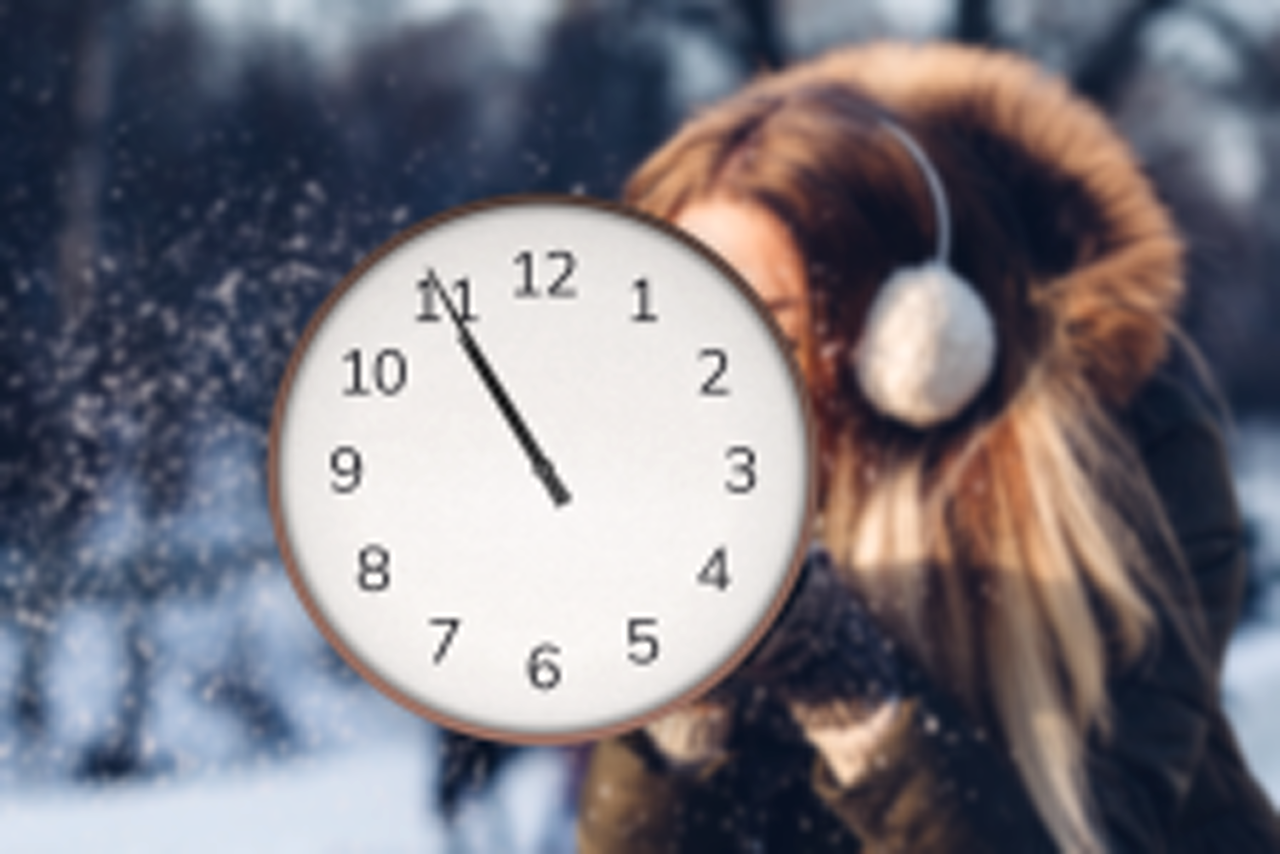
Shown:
10h55
